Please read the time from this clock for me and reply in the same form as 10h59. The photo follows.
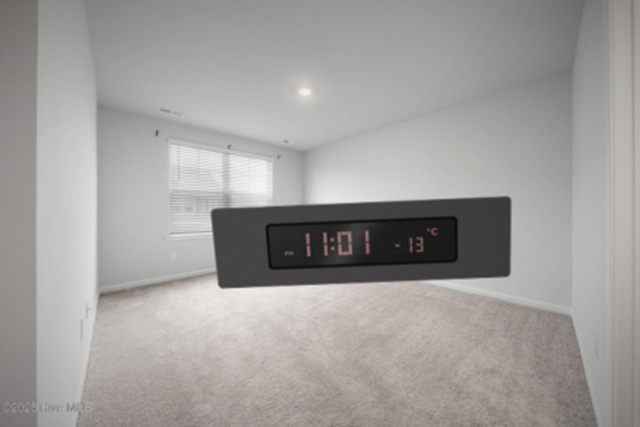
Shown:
11h01
